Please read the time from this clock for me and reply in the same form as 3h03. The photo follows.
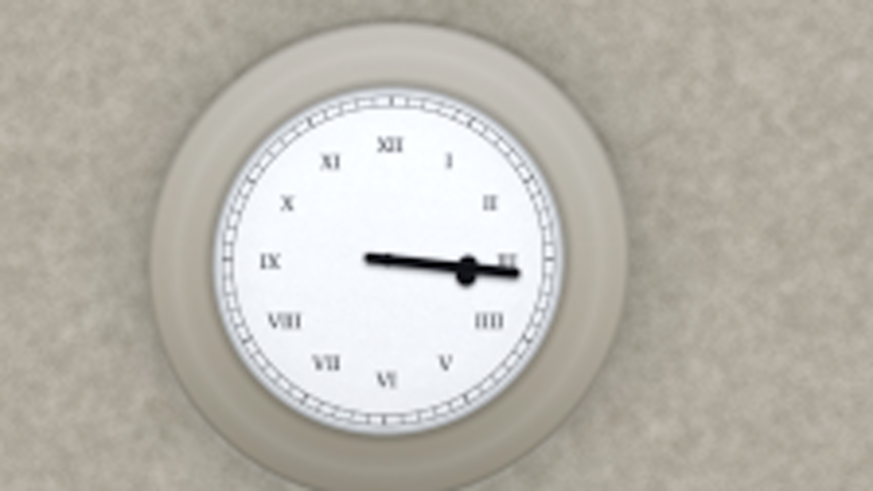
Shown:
3h16
